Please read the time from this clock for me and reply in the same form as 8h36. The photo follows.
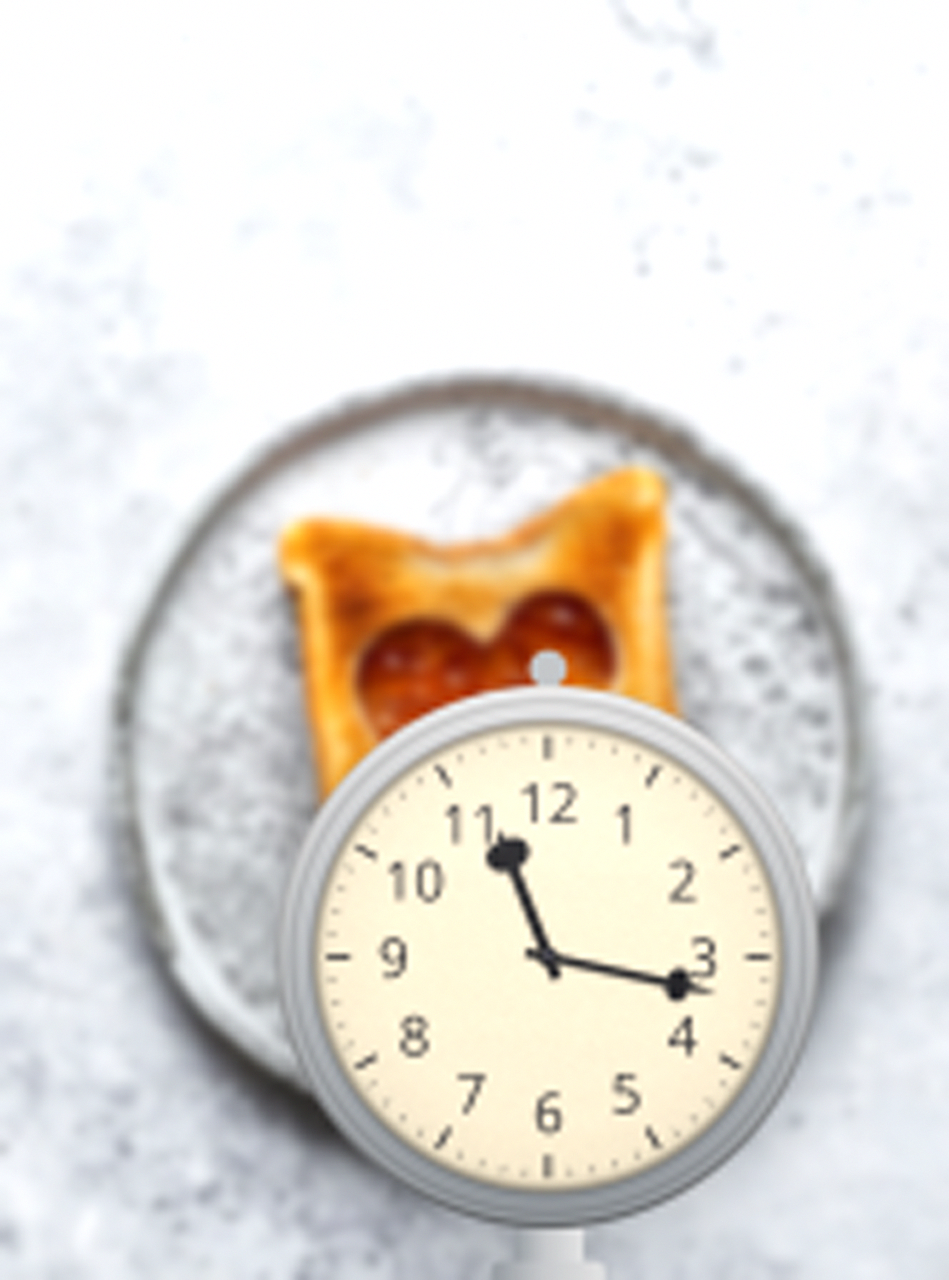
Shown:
11h17
